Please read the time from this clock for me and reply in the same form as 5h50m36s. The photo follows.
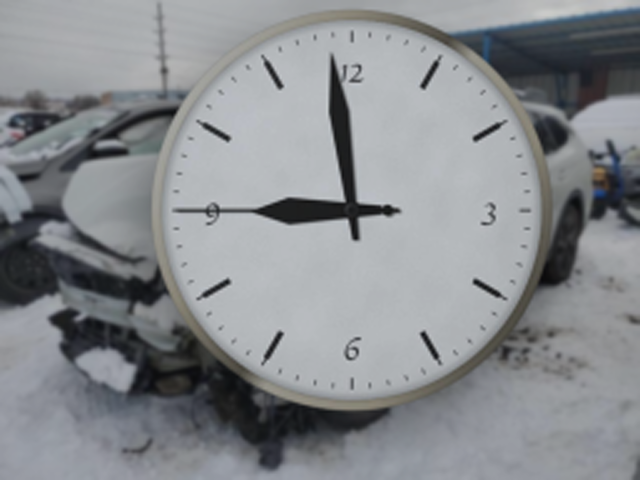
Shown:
8h58m45s
